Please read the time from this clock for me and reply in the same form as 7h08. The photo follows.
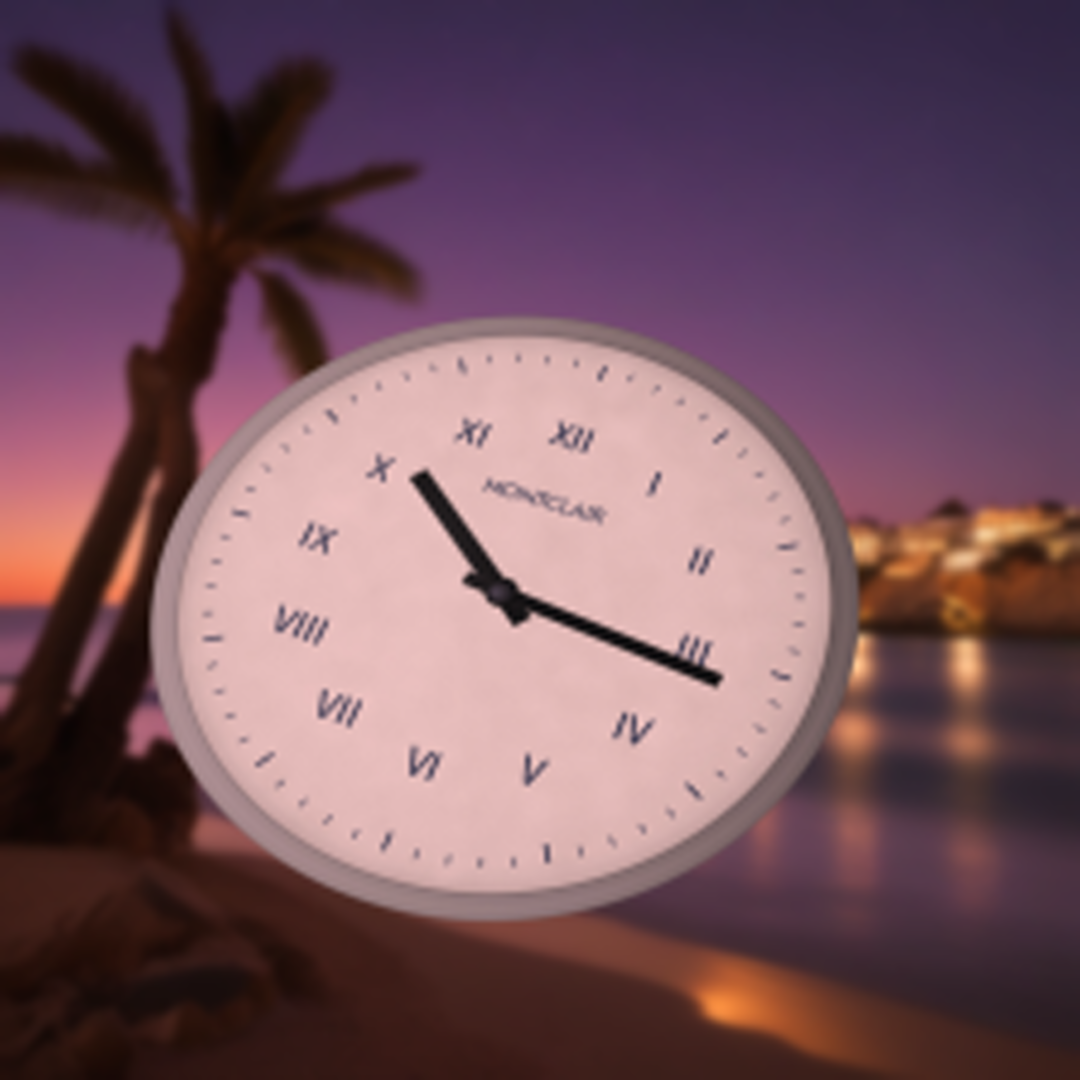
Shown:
10h16
